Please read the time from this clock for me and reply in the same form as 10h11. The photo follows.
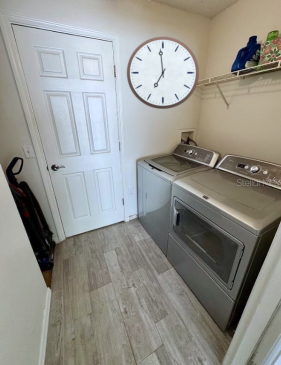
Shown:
6h59
